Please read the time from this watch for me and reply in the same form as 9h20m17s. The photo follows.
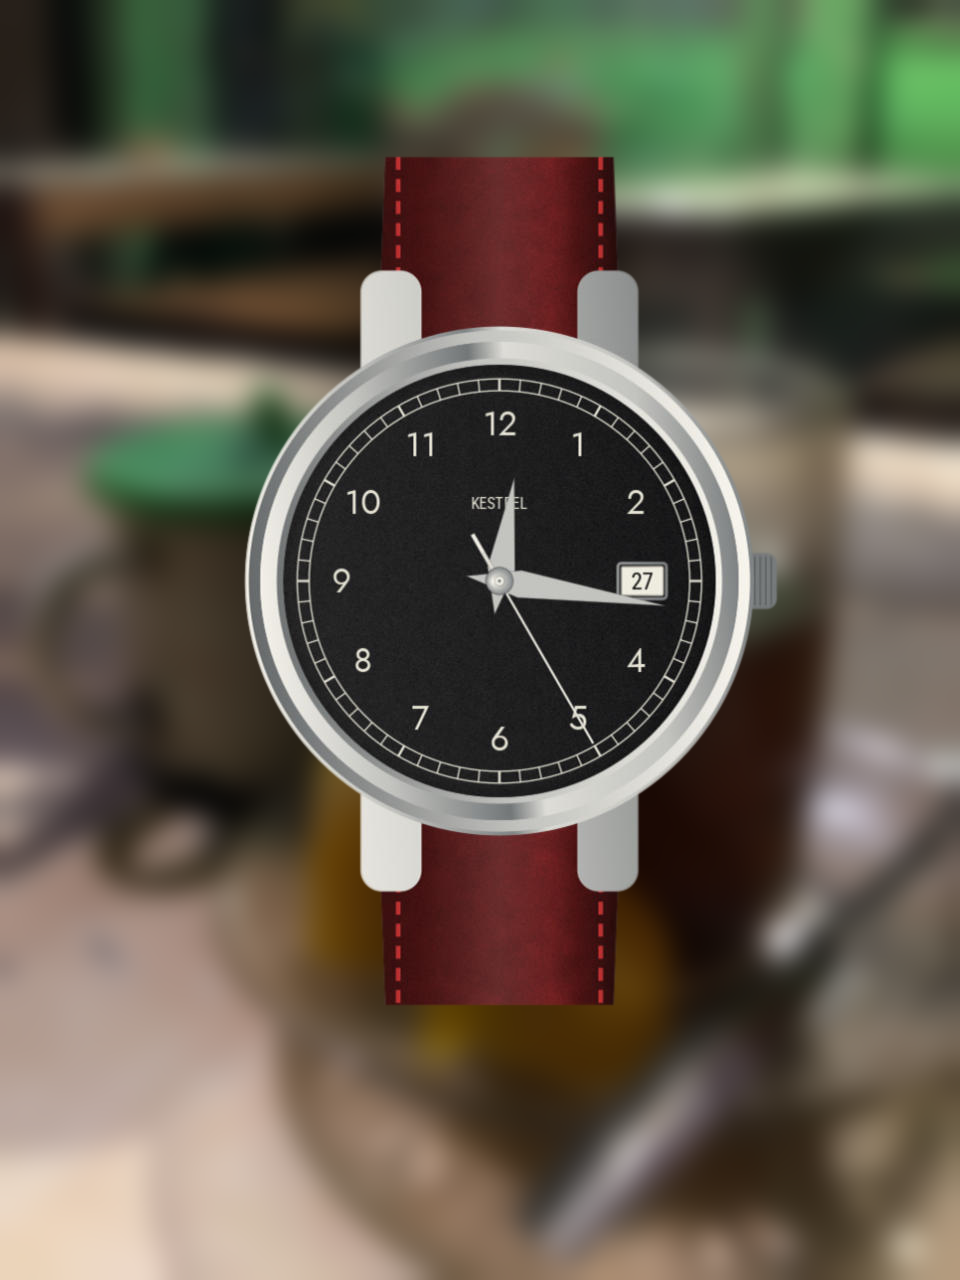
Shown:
12h16m25s
